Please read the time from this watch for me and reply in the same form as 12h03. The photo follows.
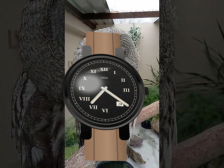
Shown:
7h21
